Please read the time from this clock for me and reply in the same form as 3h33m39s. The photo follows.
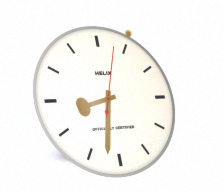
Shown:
8h32m03s
